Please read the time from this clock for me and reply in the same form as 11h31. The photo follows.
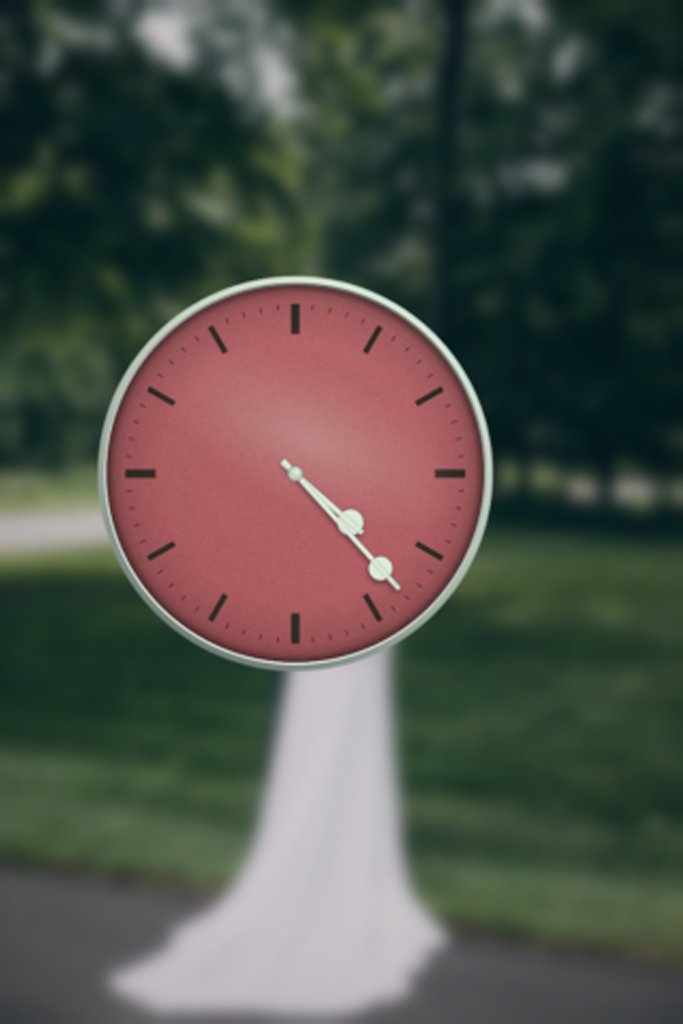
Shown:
4h23
